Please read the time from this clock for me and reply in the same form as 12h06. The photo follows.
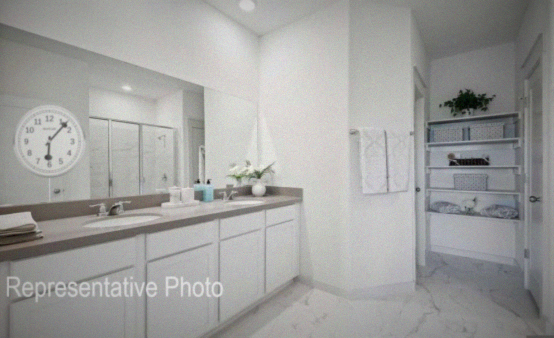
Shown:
6h07
